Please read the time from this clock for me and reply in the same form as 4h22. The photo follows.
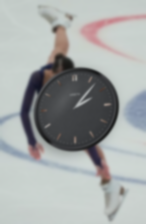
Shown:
2h07
